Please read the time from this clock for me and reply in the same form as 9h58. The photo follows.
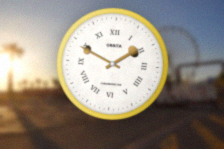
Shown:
1h49
